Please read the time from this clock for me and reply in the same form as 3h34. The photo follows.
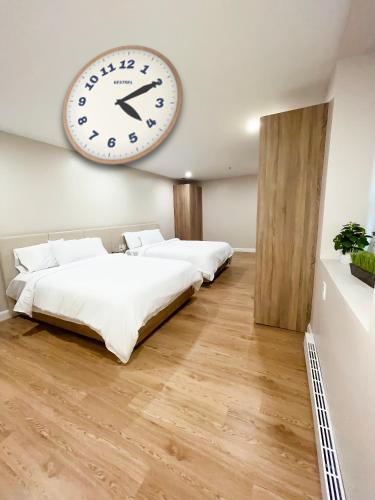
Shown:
4h10
